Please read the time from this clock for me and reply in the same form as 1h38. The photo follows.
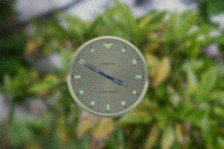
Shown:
3h50
